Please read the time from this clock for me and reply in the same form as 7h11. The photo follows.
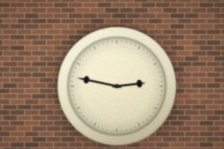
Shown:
2h47
